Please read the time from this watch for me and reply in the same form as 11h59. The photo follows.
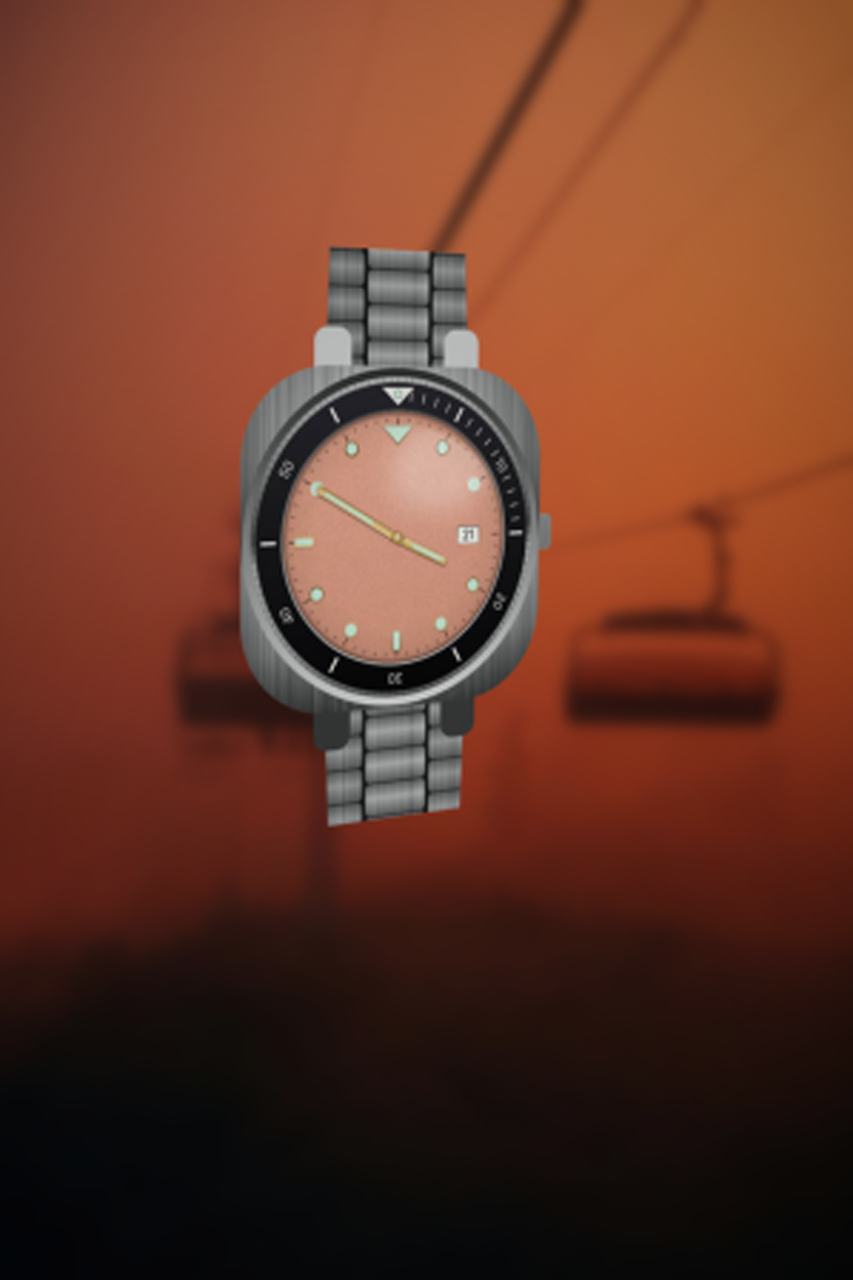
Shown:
3h50
